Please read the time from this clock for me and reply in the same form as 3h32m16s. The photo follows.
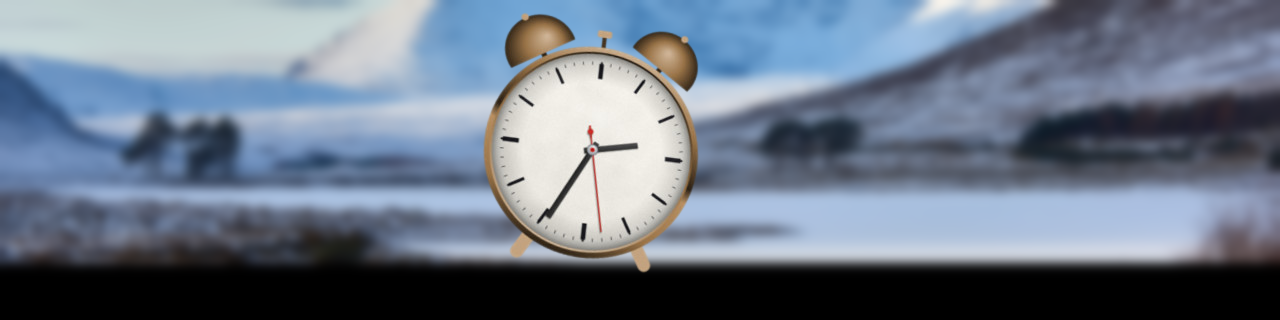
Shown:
2h34m28s
